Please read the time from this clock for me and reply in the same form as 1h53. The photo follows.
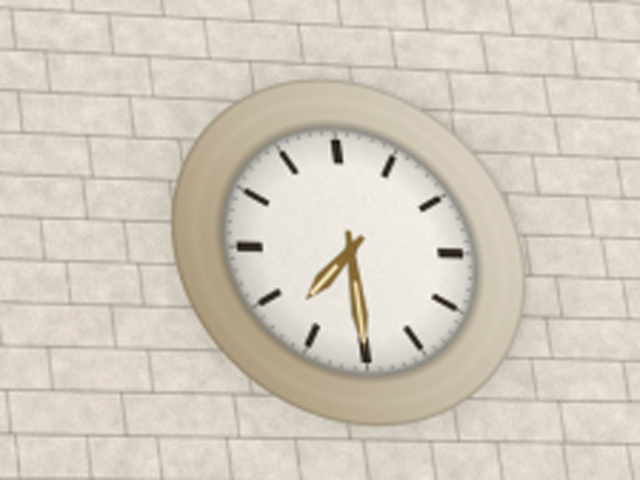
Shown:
7h30
